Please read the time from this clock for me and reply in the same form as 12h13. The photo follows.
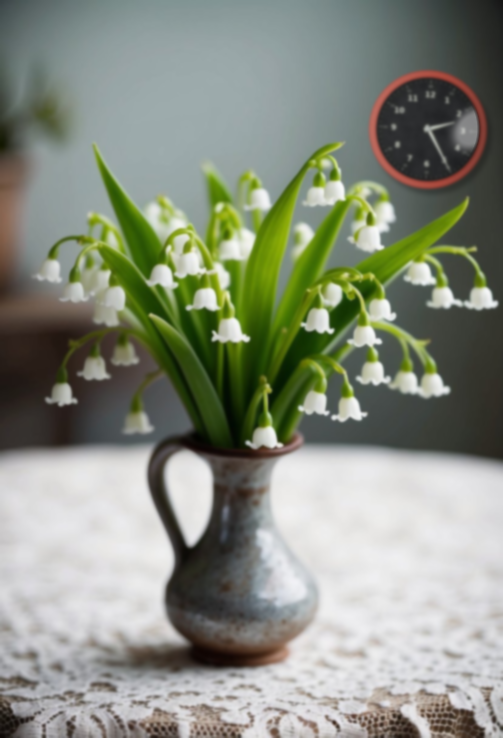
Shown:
2h25
